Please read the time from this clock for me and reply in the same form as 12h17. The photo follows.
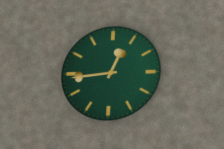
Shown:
12h44
